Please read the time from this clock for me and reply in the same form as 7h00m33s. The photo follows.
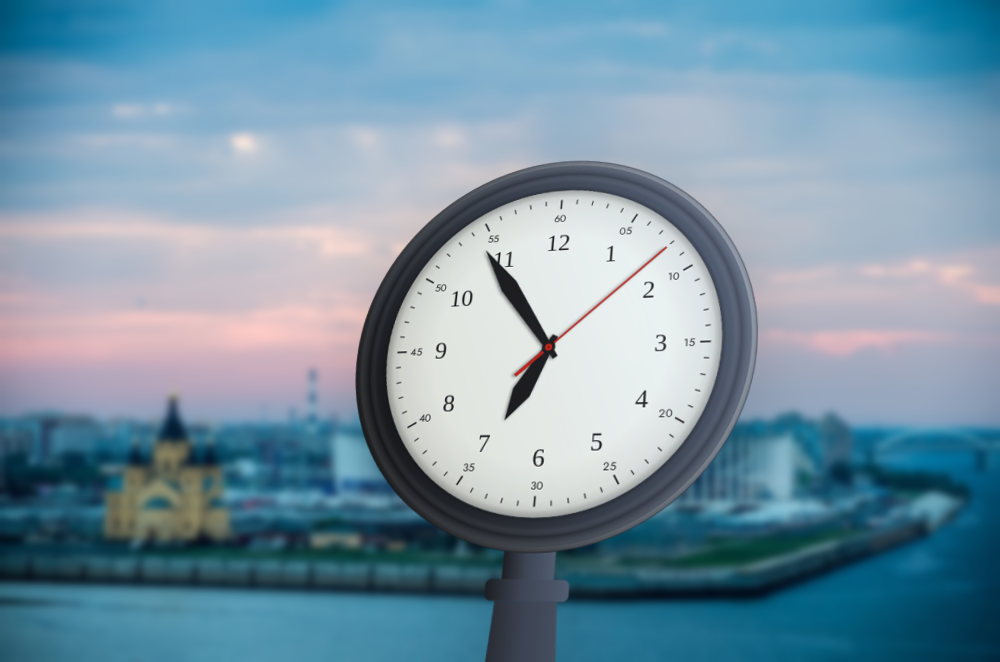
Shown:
6h54m08s
